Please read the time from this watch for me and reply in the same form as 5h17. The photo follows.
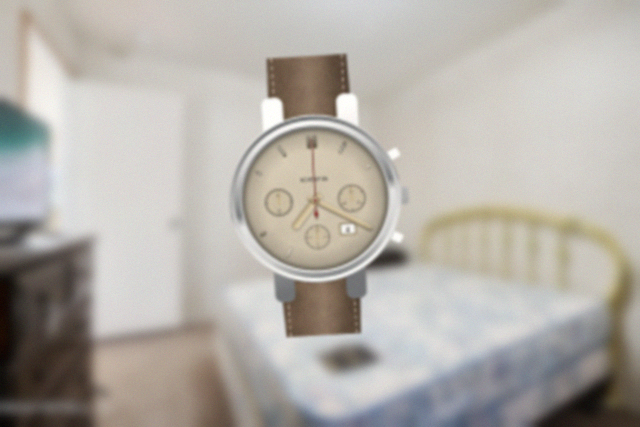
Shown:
7h20
